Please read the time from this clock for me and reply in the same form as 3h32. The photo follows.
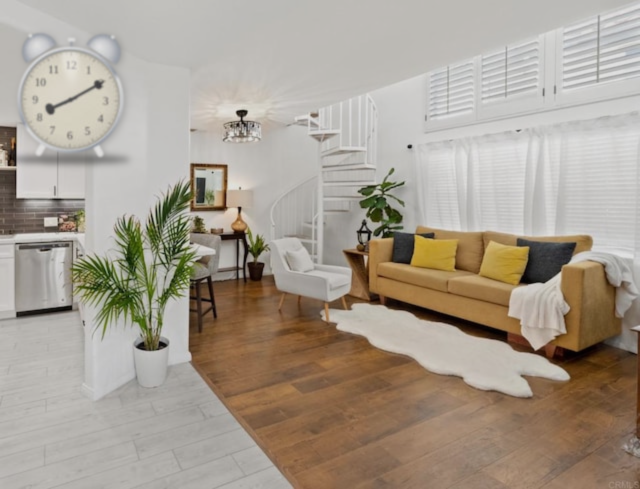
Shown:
8h10
